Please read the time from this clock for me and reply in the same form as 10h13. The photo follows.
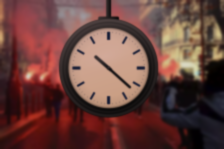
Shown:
10h22
